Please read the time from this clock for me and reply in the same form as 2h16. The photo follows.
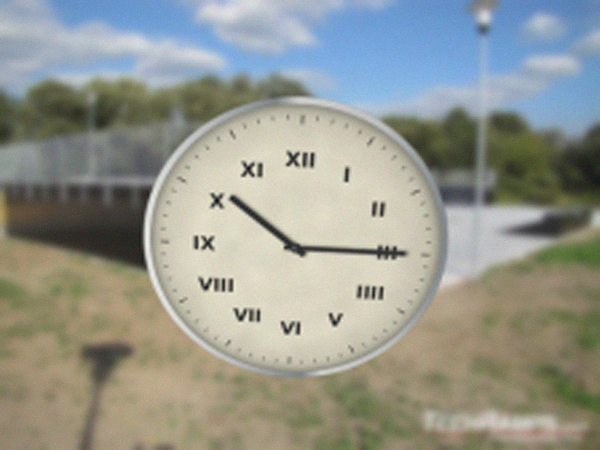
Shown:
10h15
